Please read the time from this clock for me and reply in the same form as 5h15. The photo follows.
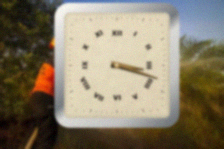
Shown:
3h18
